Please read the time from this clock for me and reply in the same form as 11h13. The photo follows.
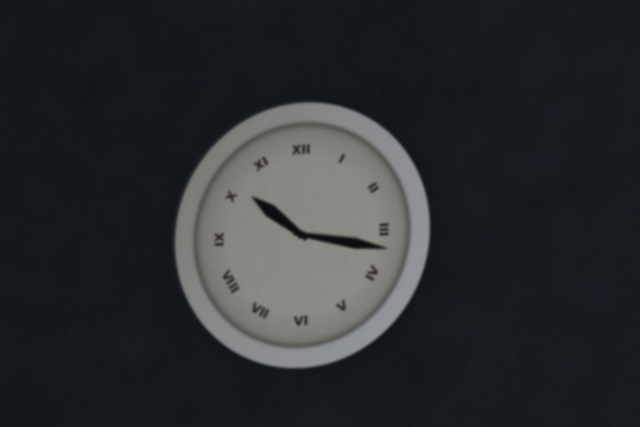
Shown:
10h17
